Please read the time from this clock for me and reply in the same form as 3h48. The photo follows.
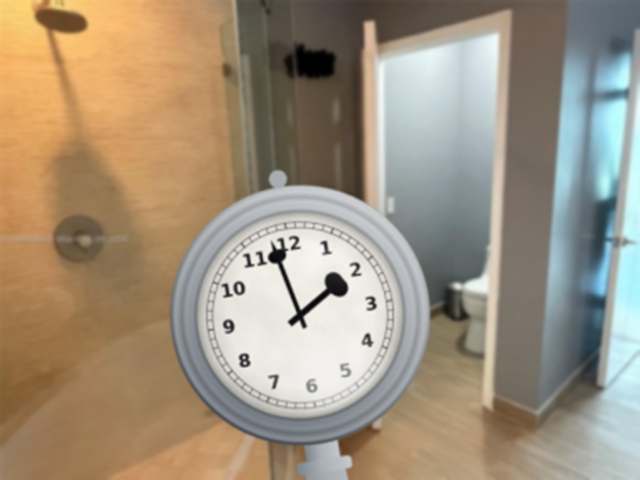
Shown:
1h58
